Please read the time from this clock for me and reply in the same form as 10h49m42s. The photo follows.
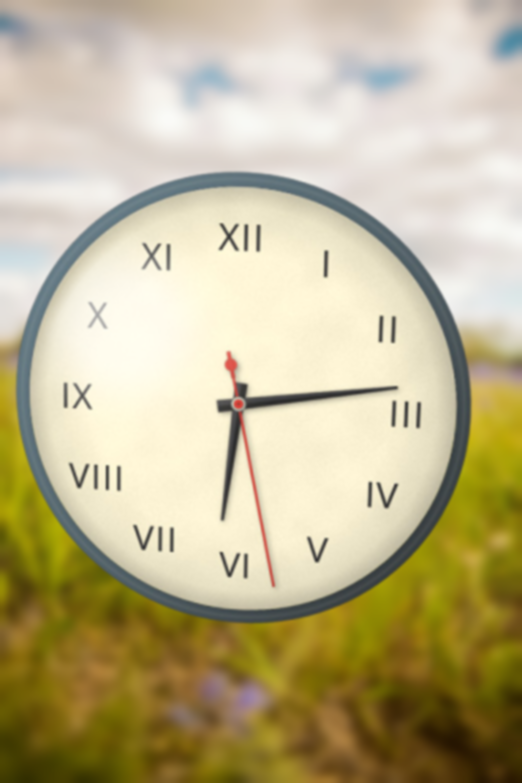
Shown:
6h13m28s
